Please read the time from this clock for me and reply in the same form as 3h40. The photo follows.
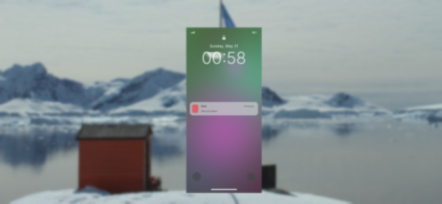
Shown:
0h58
